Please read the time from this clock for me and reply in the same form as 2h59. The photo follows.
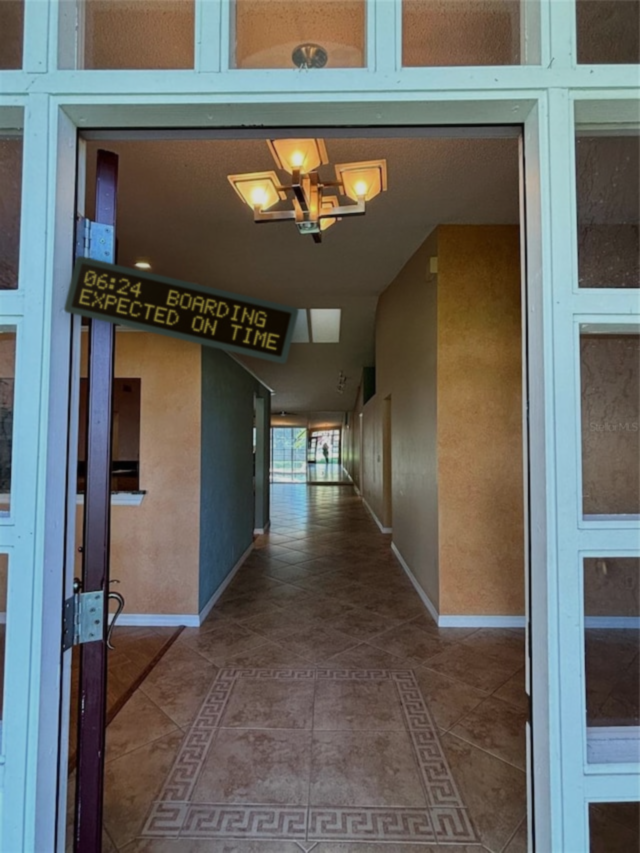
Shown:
6h24
